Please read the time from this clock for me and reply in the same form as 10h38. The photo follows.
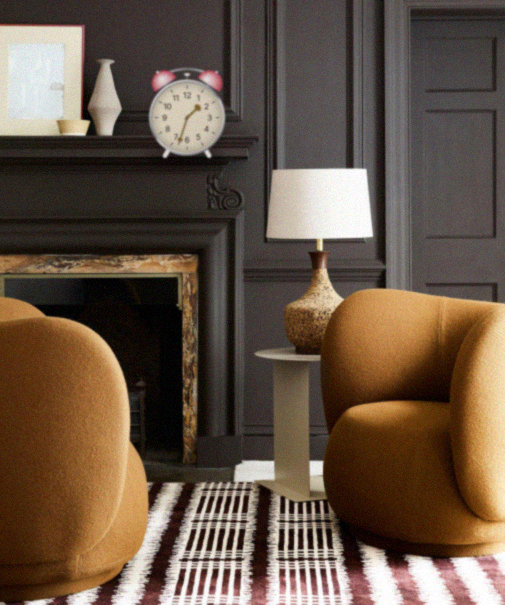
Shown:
1h33
